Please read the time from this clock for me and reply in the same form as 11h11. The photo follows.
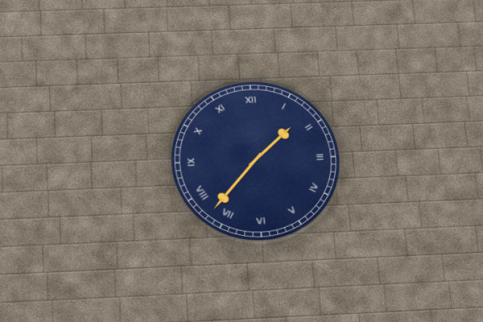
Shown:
1h37
